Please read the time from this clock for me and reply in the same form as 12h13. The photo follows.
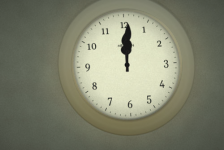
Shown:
12h01
